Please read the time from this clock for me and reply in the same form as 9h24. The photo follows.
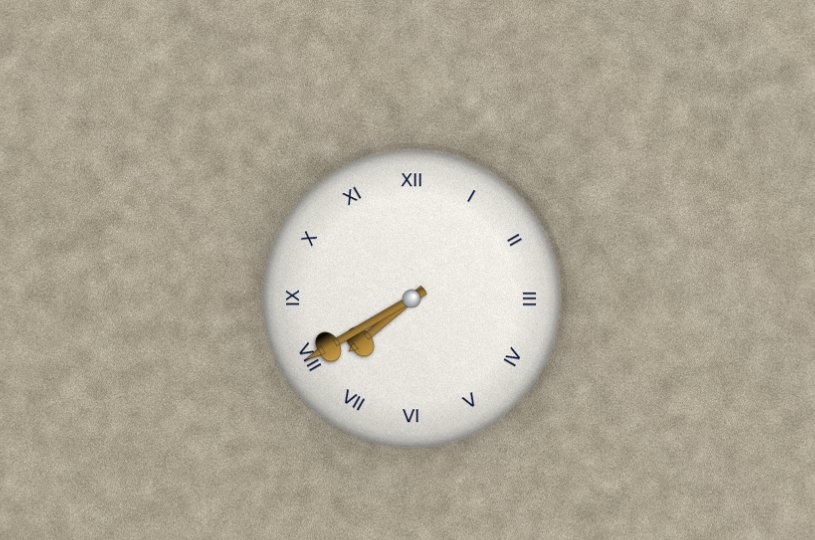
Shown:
7h40
